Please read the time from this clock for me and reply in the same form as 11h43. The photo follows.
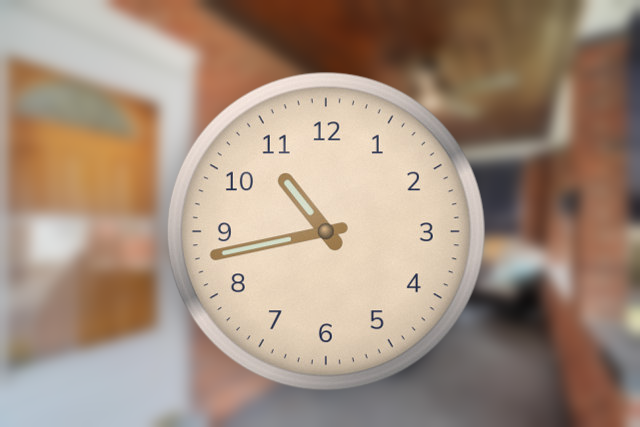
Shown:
10h43
